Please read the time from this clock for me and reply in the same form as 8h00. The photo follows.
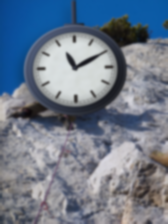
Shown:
11h10
